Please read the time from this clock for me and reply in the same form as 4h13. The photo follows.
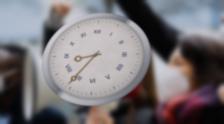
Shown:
8h36
